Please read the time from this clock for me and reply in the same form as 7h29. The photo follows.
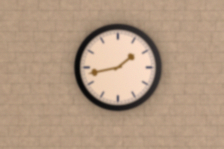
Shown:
1h43
